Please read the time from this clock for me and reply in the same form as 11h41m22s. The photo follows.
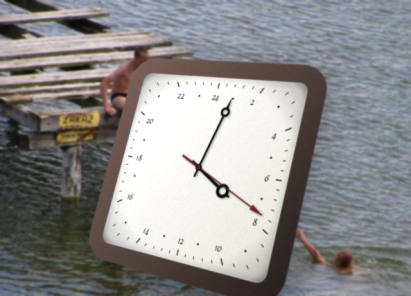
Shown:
8h02m19s
